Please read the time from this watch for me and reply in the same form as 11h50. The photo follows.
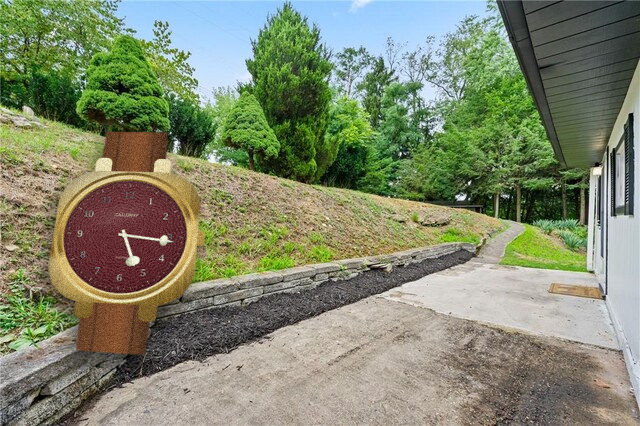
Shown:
5h16
